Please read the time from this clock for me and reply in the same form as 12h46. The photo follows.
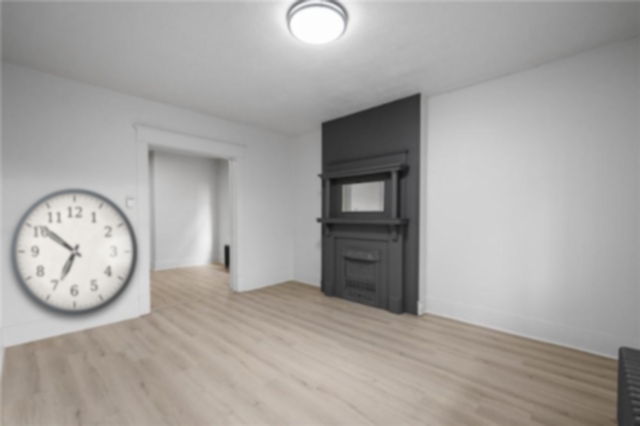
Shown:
6h51
